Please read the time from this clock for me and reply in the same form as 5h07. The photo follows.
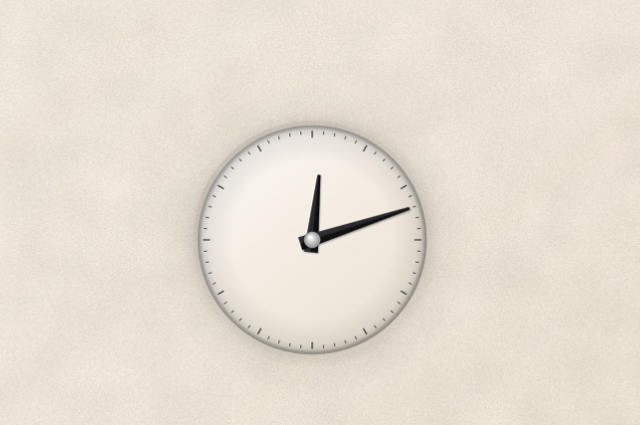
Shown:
12h12
